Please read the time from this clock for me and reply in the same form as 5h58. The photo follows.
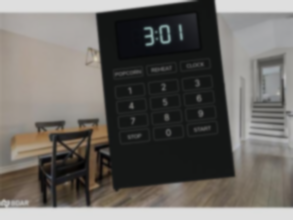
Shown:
3h01
